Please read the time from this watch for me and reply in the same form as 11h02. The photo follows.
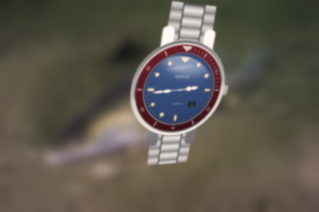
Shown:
2h44
